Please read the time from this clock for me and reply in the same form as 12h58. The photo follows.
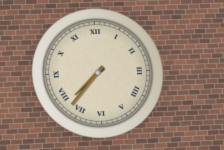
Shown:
7h37
